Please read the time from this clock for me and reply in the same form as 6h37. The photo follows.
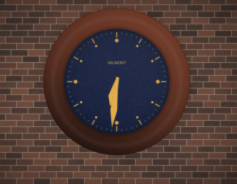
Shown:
6h31
